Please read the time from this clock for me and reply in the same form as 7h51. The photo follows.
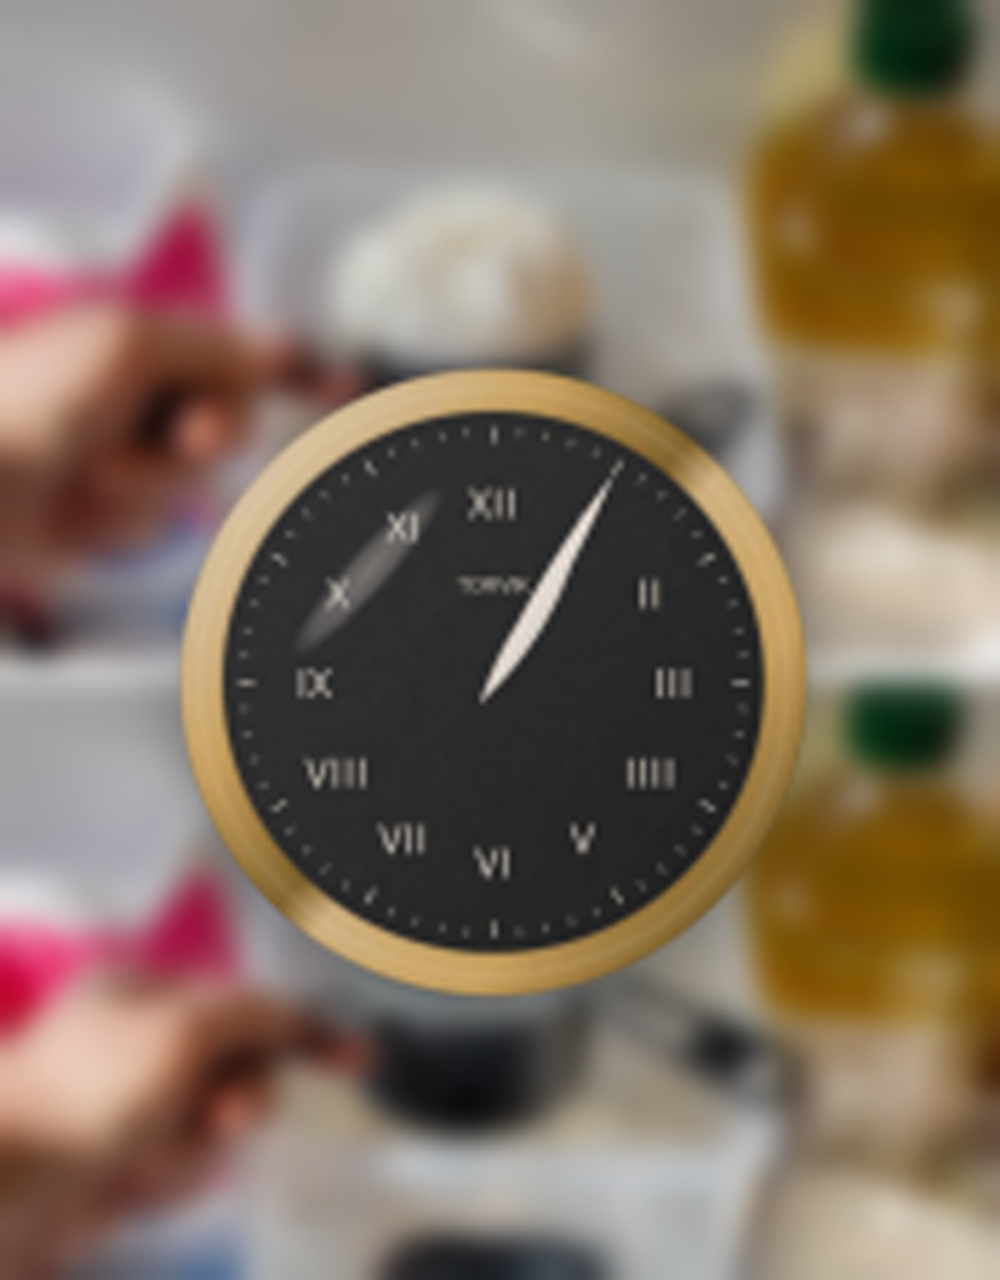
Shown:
1h05
